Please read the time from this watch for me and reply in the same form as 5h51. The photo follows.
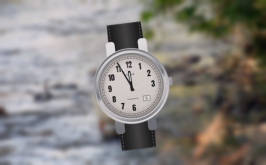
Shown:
11h56
